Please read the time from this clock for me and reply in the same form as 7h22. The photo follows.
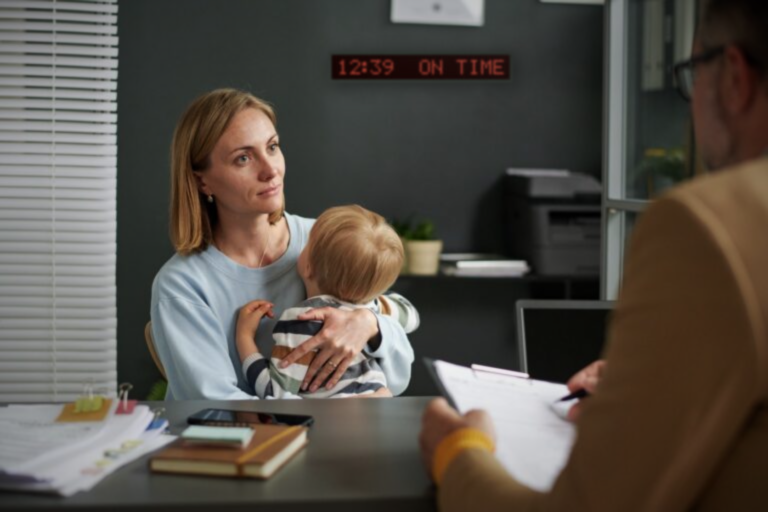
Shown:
12h39
